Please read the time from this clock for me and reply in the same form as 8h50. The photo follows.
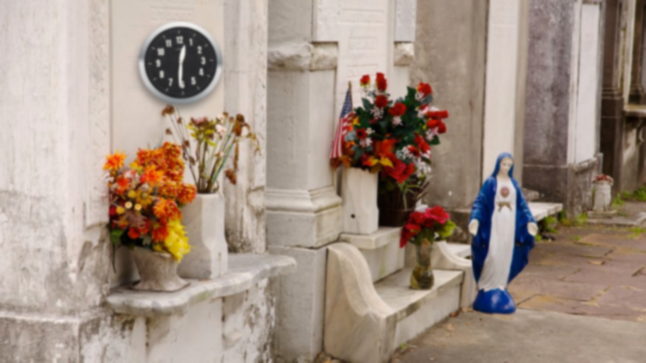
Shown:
12h31
